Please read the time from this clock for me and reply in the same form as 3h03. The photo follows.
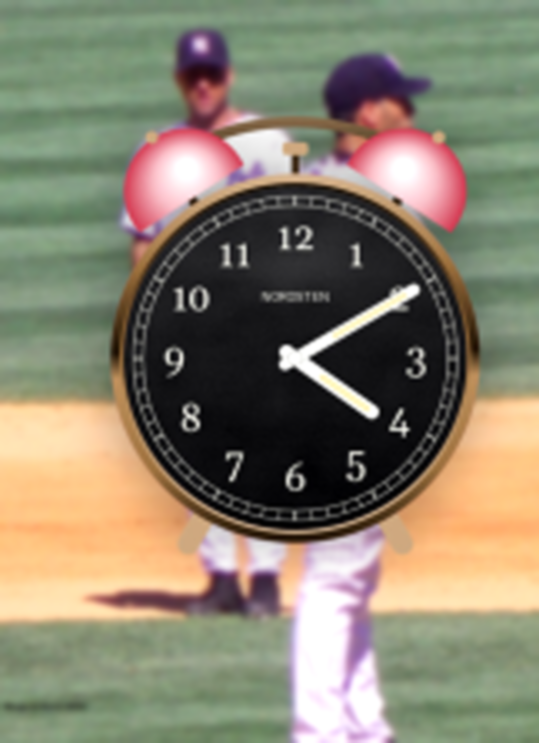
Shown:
4h10
